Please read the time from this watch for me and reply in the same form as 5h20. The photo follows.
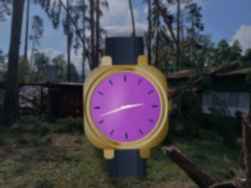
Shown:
2h42
